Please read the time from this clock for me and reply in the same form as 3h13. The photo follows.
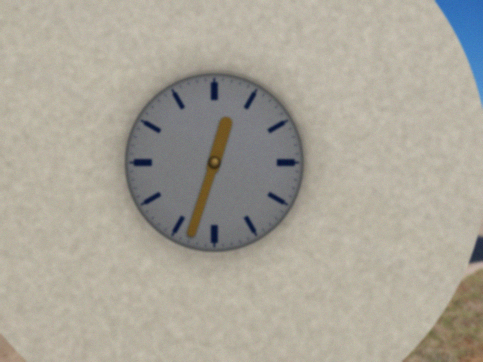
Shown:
12h33
